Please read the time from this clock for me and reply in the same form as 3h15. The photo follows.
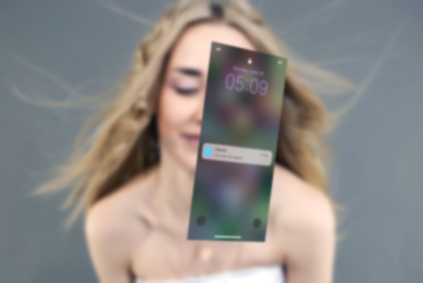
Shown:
5h09
